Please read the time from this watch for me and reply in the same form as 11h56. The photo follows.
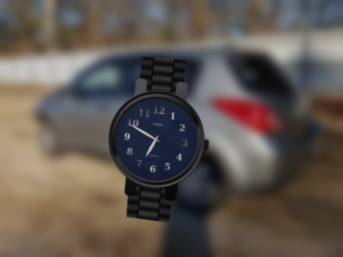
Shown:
6h49
